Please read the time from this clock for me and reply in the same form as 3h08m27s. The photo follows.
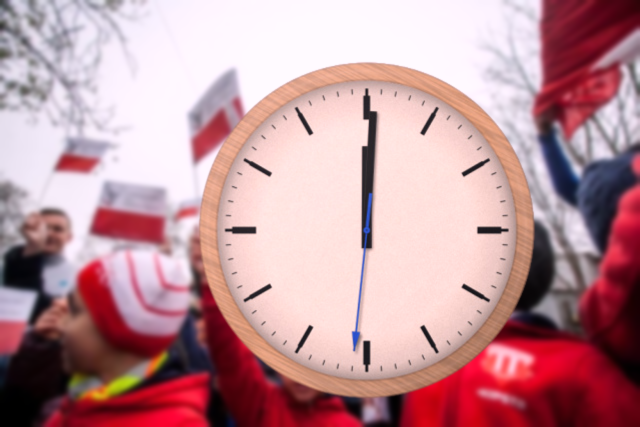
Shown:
12h00m31s
